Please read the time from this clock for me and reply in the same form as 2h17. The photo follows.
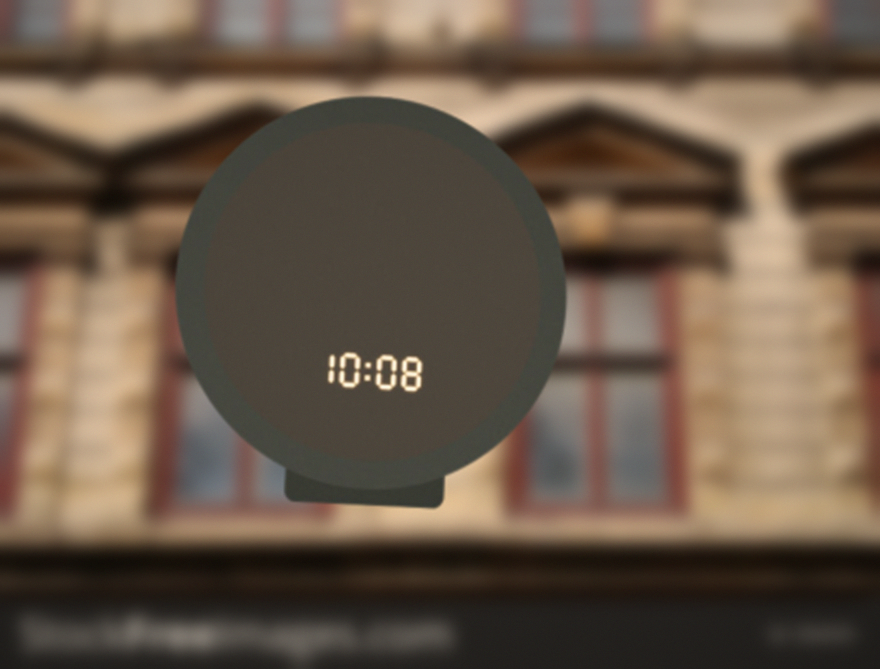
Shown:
10h08
